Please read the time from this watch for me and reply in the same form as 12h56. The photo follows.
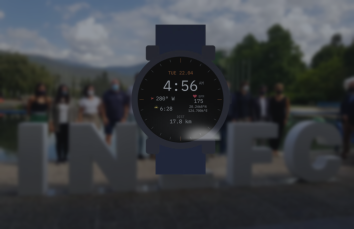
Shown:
4h56
